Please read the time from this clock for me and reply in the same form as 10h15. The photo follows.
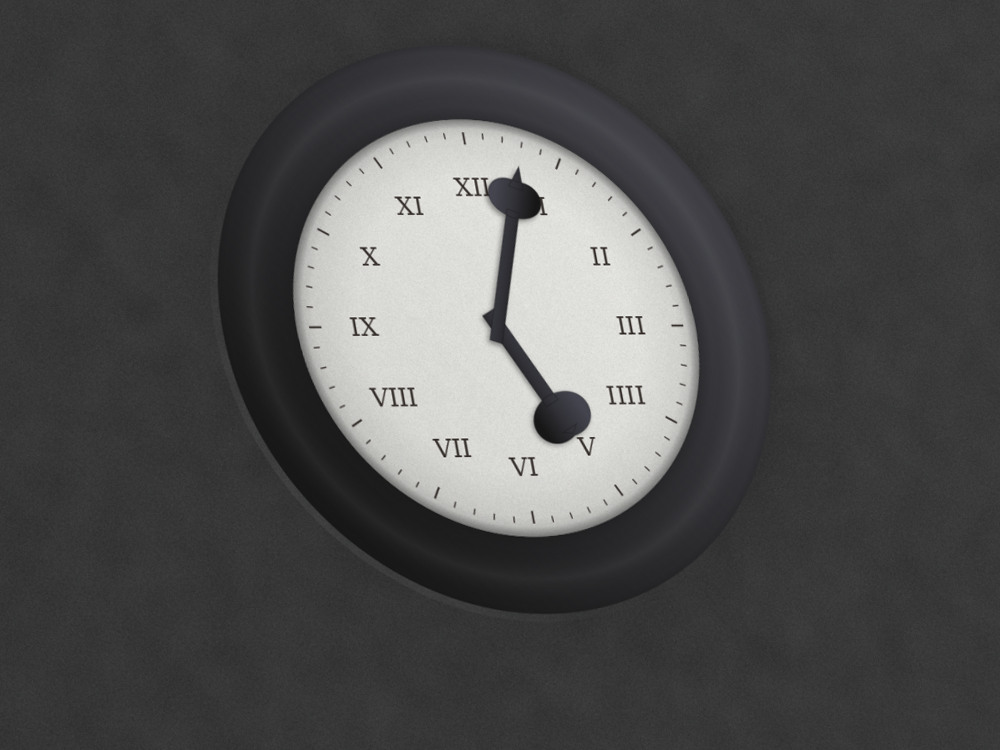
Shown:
5h03
